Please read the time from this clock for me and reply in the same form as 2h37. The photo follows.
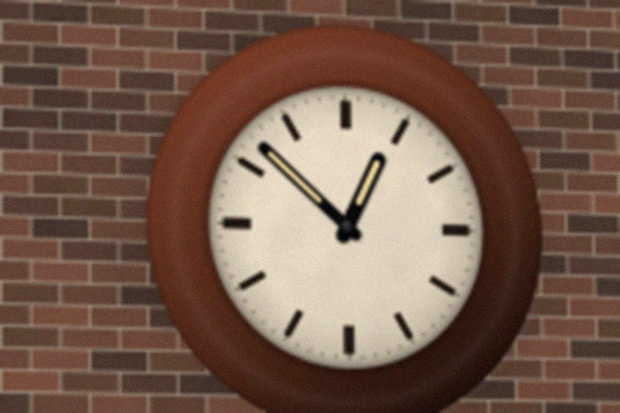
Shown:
12h52
